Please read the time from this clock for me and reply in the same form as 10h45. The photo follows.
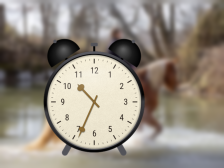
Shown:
10h34
